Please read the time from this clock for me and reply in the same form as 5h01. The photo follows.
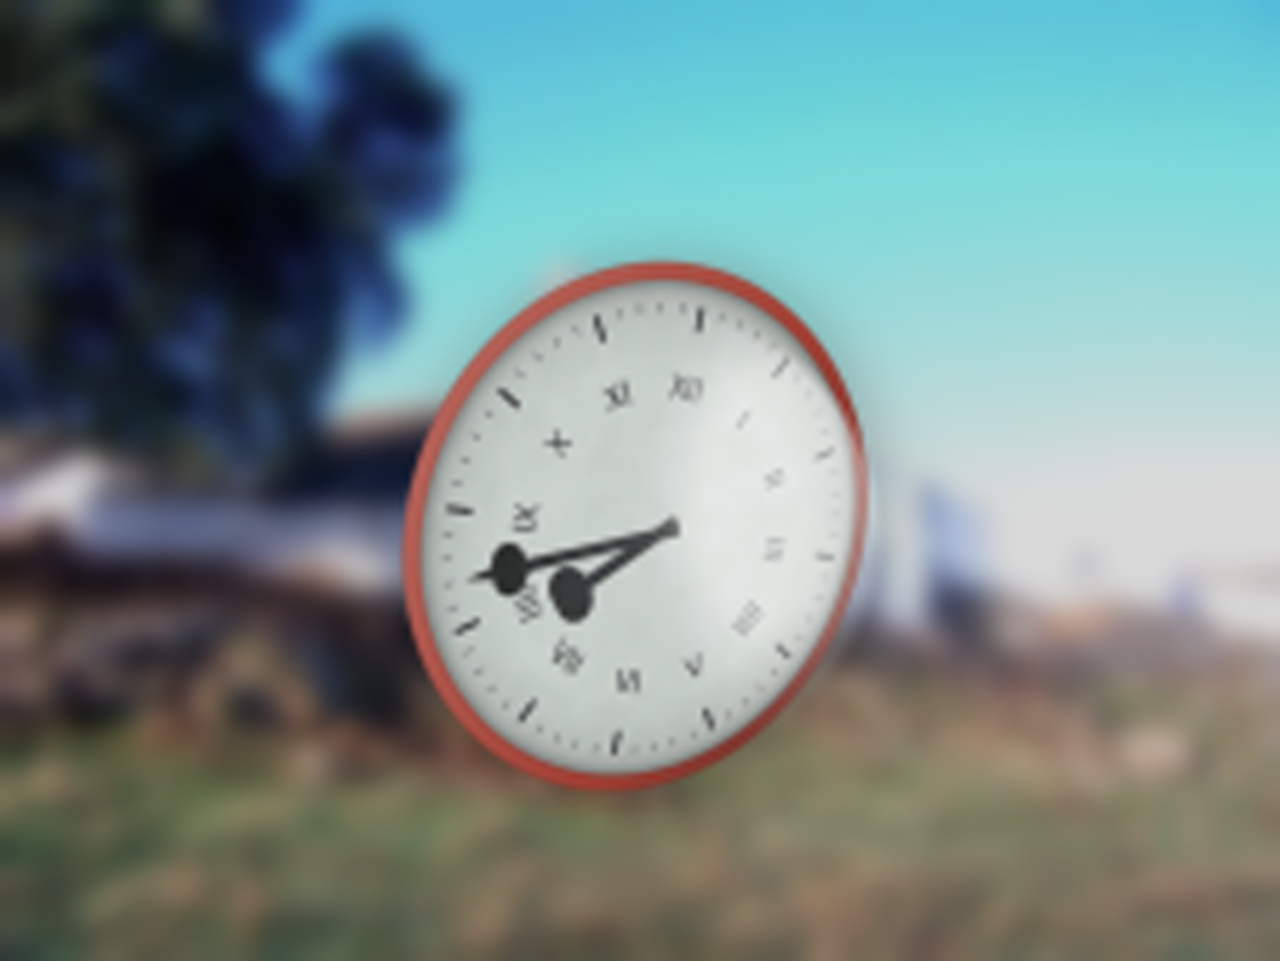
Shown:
7h42
